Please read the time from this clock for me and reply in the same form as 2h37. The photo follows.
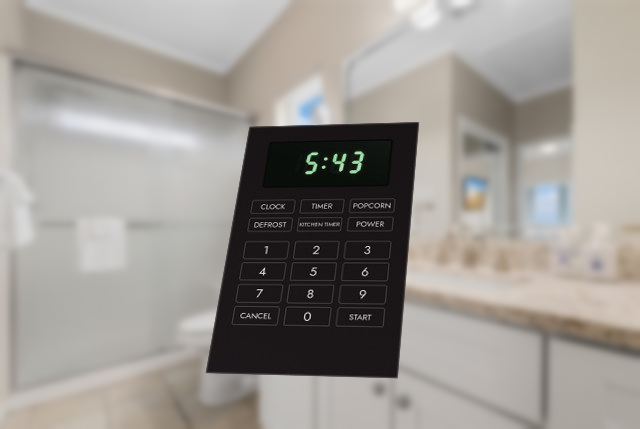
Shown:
5h43
